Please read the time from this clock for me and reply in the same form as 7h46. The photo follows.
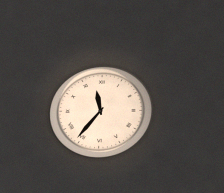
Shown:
11h36
